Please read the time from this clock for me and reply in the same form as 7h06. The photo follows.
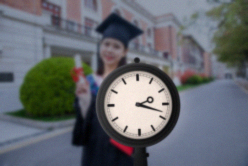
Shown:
2h18
